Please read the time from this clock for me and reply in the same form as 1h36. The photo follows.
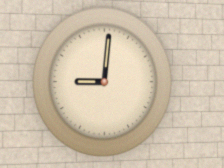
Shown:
9h01
